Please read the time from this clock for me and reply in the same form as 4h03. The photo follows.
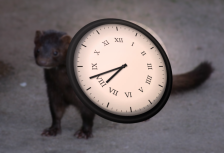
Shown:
7h42
